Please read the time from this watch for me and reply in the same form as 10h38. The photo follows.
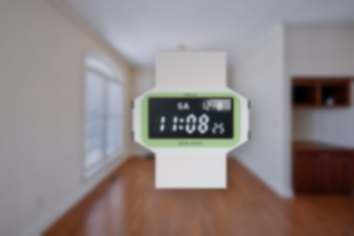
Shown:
11h08
